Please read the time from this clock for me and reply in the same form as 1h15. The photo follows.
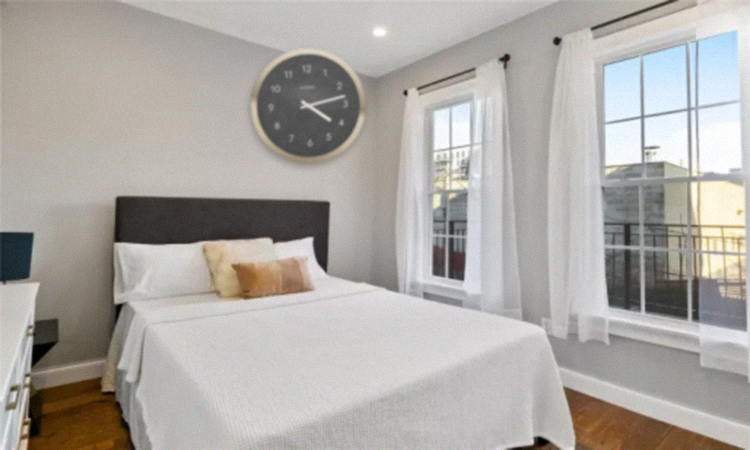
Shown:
4h13
